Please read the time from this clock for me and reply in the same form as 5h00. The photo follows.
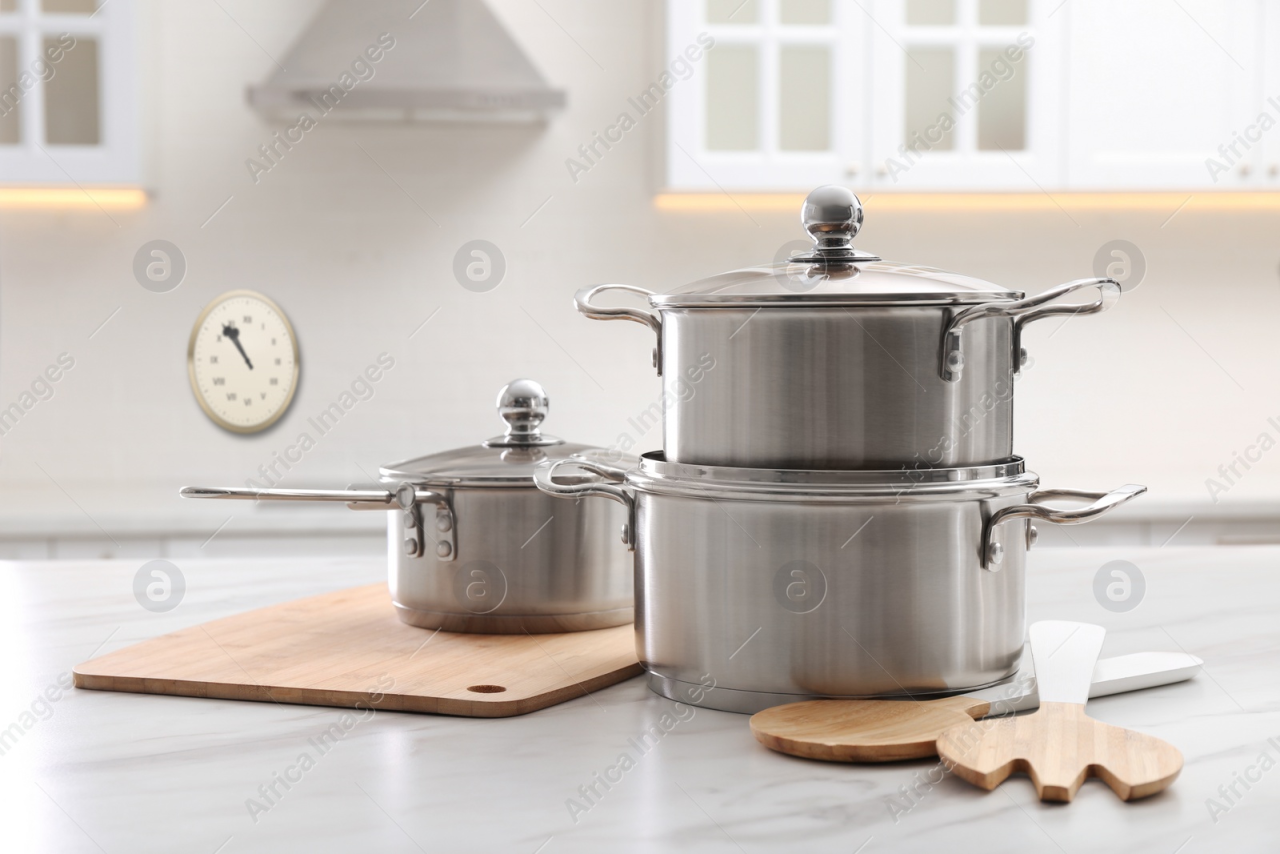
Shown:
10h53
